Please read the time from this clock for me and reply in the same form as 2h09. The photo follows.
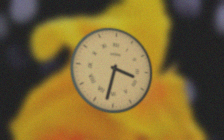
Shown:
3h32
